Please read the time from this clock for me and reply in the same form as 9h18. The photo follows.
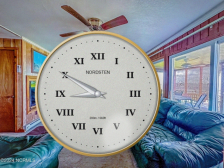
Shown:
8h50
